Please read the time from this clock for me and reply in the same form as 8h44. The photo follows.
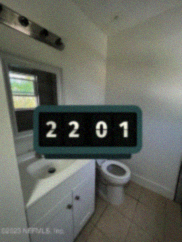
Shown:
22h01
